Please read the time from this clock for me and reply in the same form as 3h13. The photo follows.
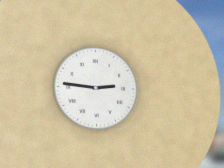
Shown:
2h46
